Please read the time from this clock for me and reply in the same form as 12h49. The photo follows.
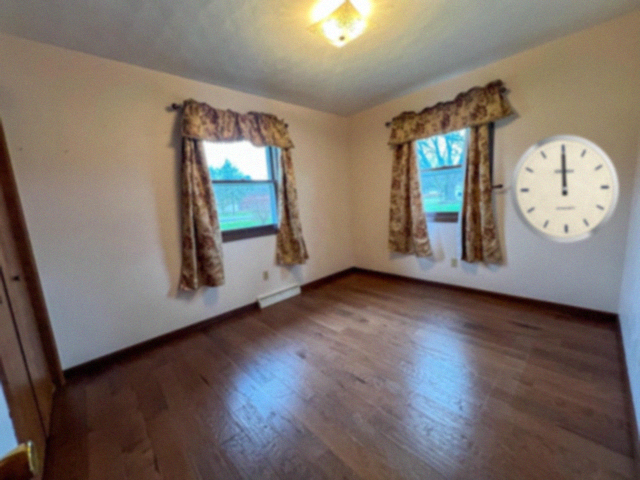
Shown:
12h00
